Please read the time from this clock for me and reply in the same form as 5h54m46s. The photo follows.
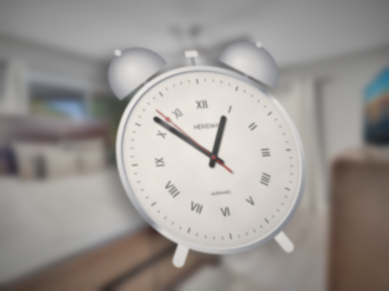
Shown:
12h51m53s
